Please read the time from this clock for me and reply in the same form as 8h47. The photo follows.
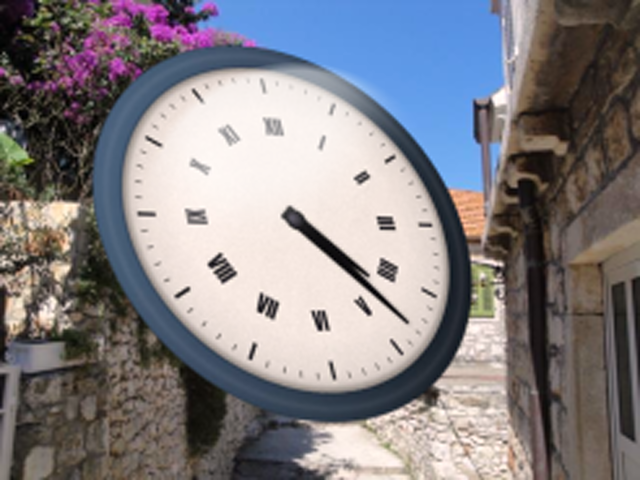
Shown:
4h23
